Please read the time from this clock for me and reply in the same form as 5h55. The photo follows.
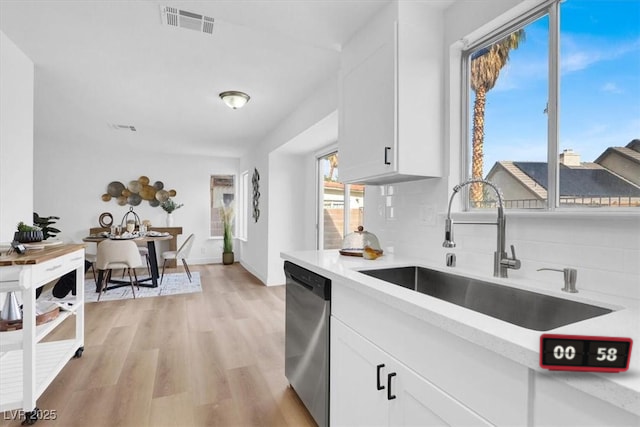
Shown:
0h58
